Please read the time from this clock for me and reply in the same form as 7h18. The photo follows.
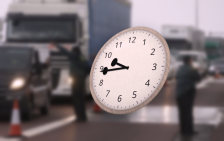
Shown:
9h44
